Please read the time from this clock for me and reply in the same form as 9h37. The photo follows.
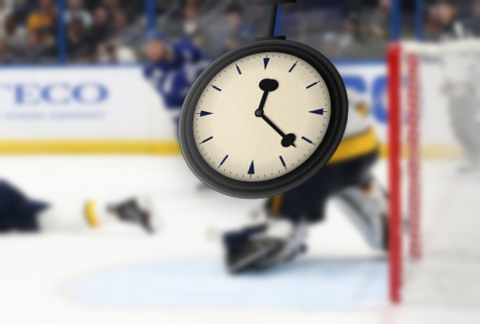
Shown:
12h22
